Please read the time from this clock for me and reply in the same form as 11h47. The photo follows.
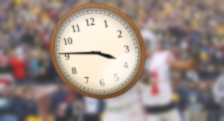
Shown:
3h46
